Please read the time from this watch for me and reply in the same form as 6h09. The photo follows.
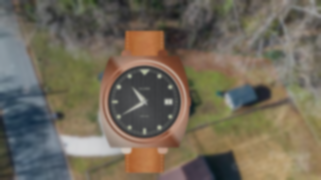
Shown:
10h40
